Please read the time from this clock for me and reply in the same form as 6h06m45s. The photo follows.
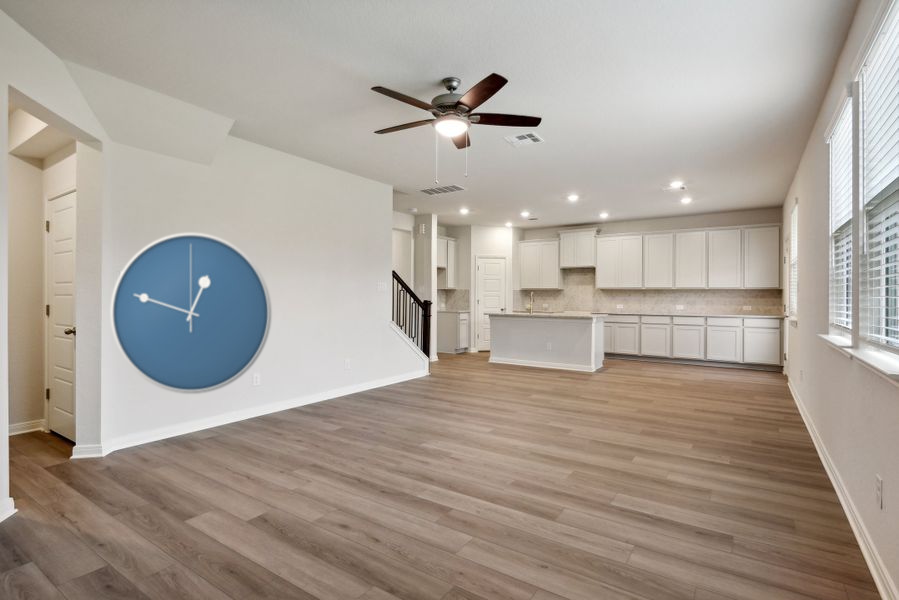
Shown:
12h48m00s
